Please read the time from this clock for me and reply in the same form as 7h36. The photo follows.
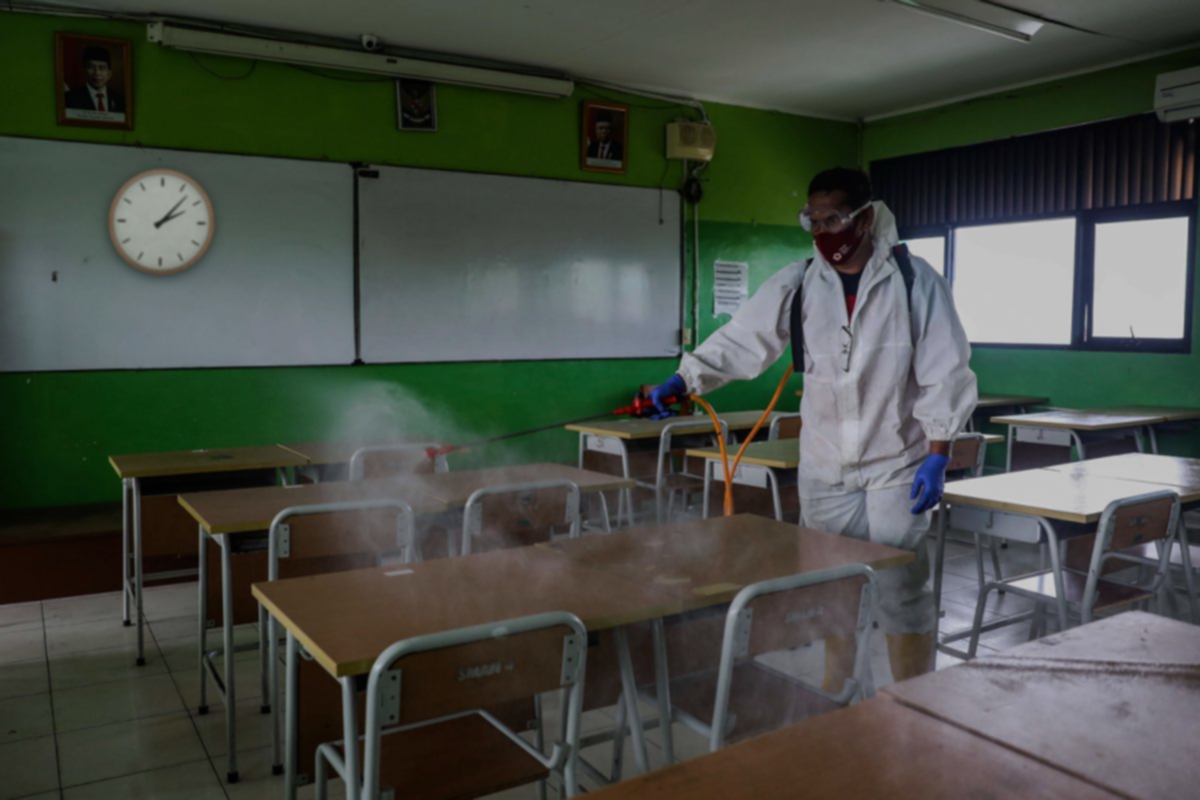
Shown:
2h07
